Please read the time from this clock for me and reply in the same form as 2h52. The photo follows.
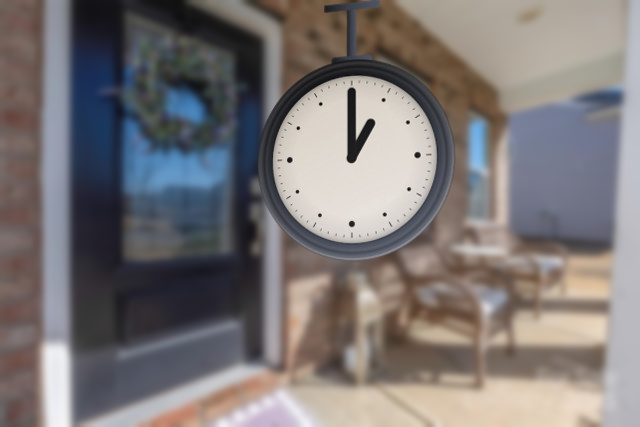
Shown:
1h00
